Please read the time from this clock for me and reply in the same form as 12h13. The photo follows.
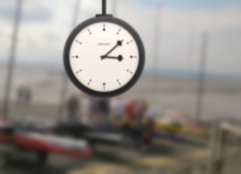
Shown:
3h08
